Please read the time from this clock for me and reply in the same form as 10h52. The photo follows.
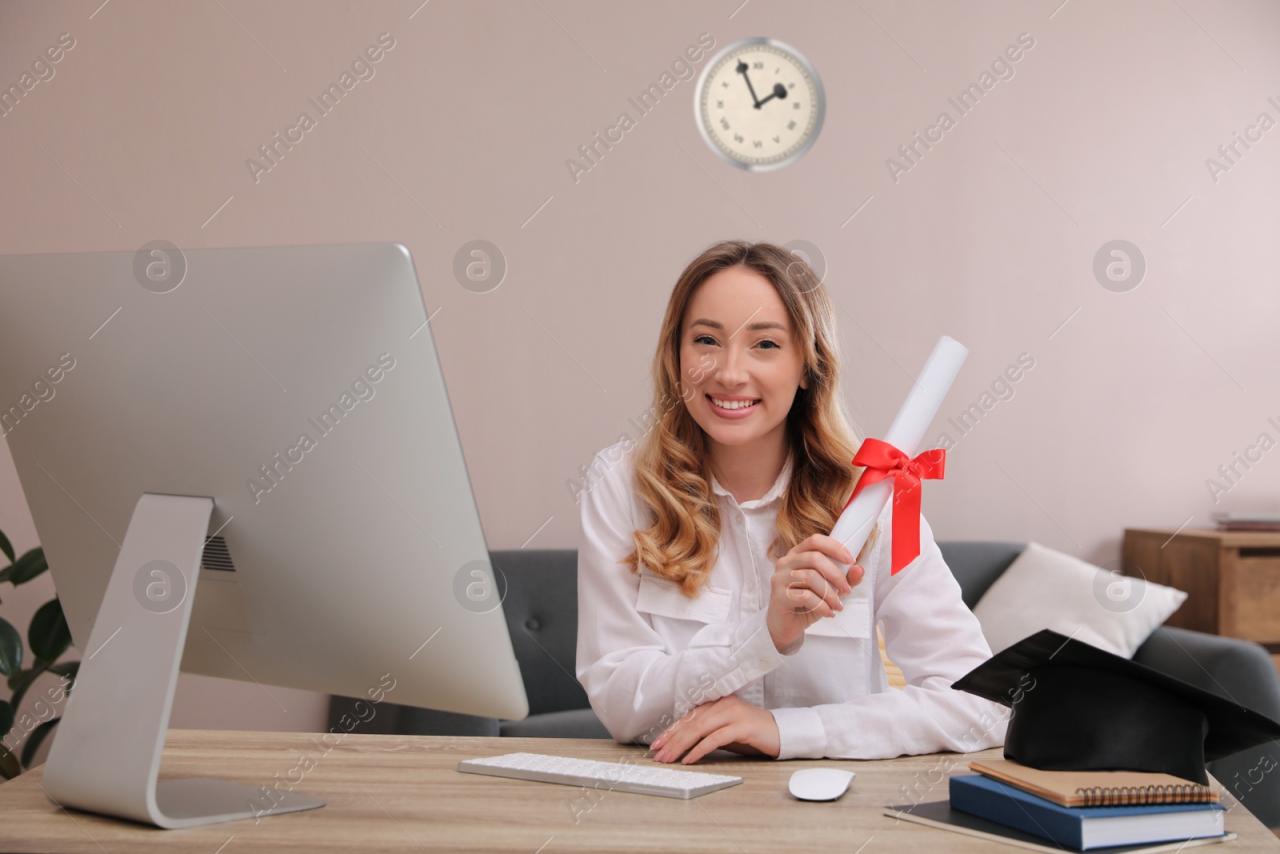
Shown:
1h56
